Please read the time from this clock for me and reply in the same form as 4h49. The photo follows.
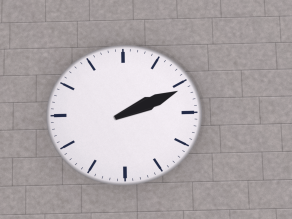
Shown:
2h11
